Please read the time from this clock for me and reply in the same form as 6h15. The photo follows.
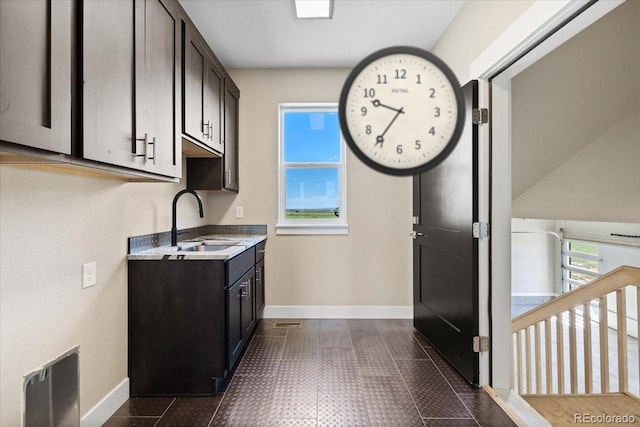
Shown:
9h36
